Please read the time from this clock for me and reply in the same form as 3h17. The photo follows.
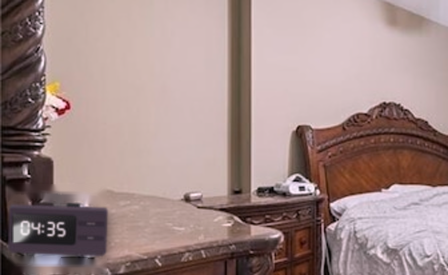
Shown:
4h35
